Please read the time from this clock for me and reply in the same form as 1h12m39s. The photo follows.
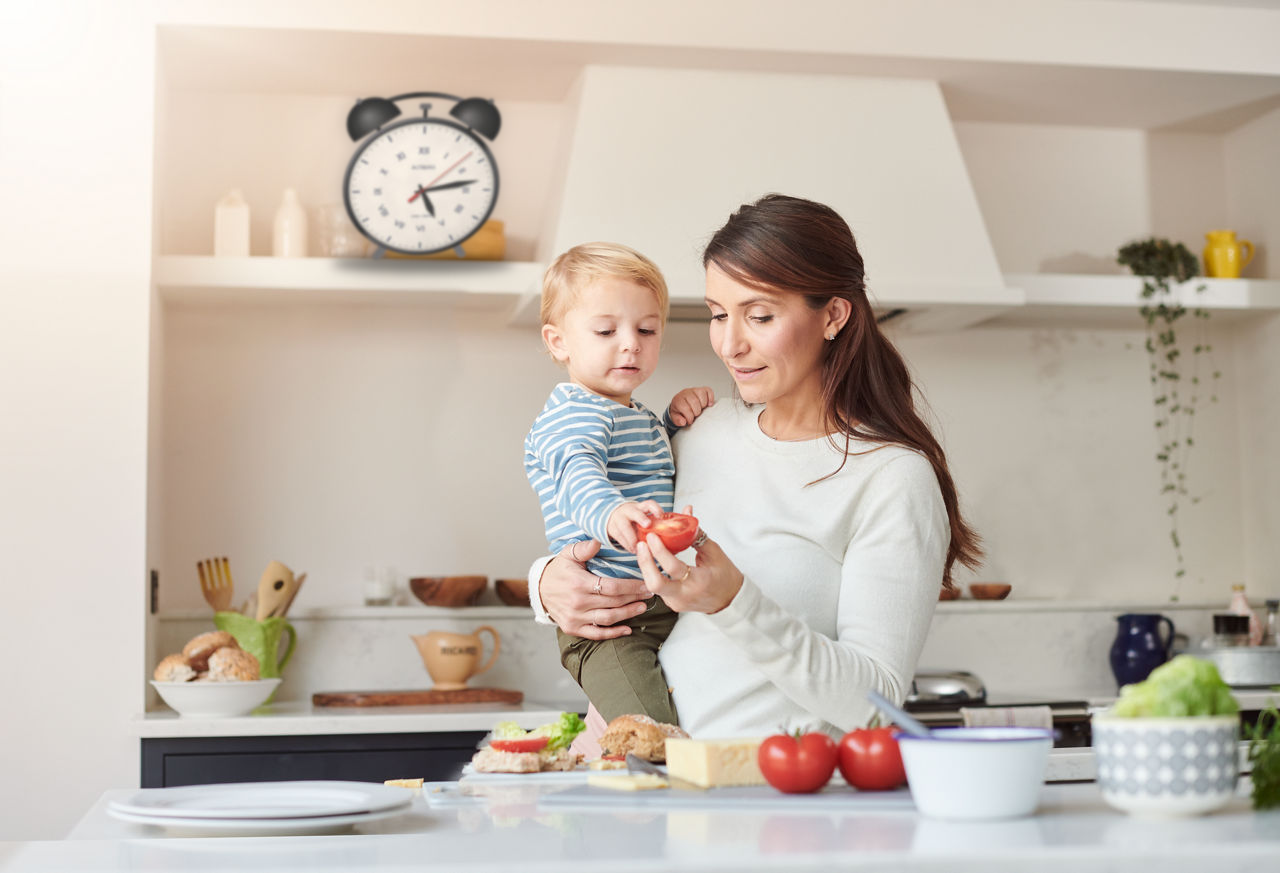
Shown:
5h13m08s
